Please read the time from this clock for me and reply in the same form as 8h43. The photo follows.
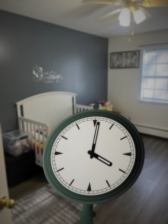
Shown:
4h01
